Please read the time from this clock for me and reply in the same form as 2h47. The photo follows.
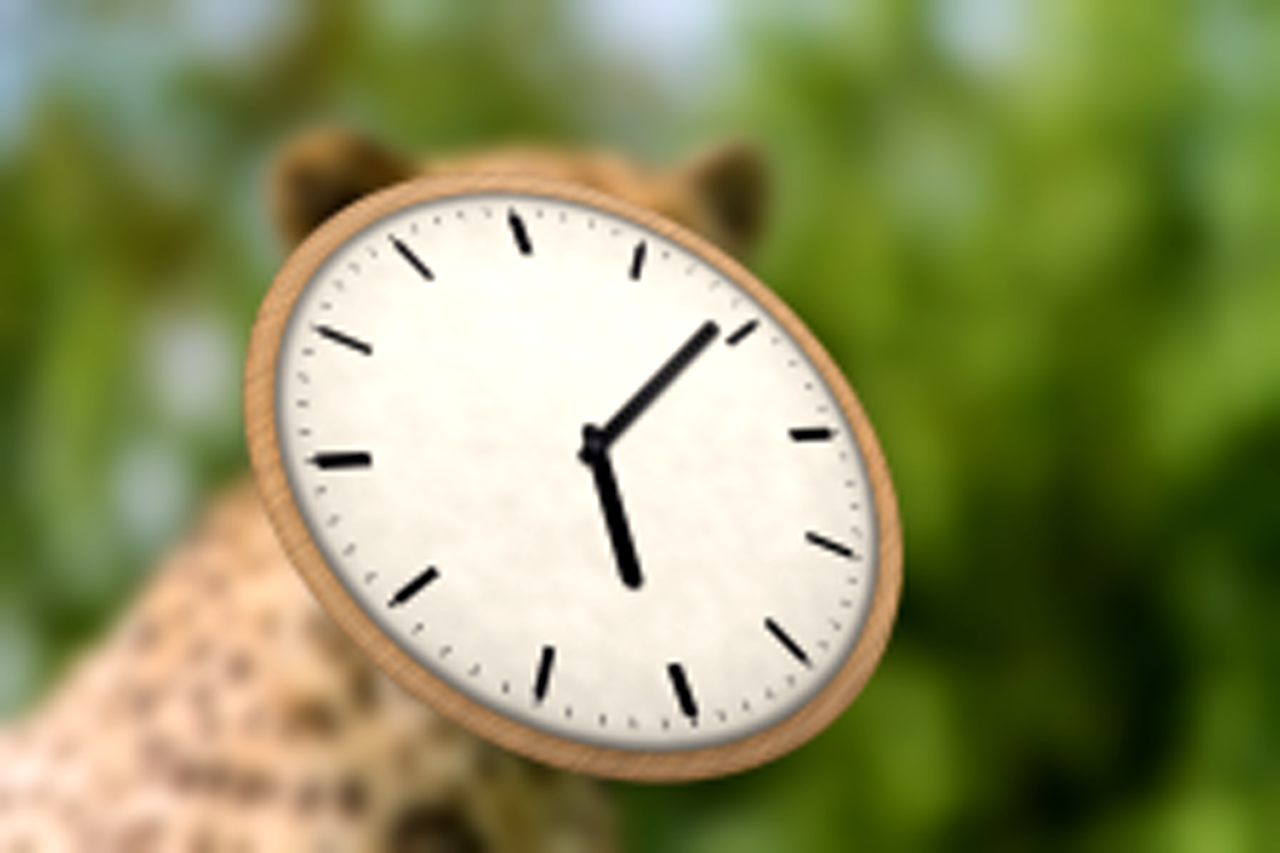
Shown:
6h09
